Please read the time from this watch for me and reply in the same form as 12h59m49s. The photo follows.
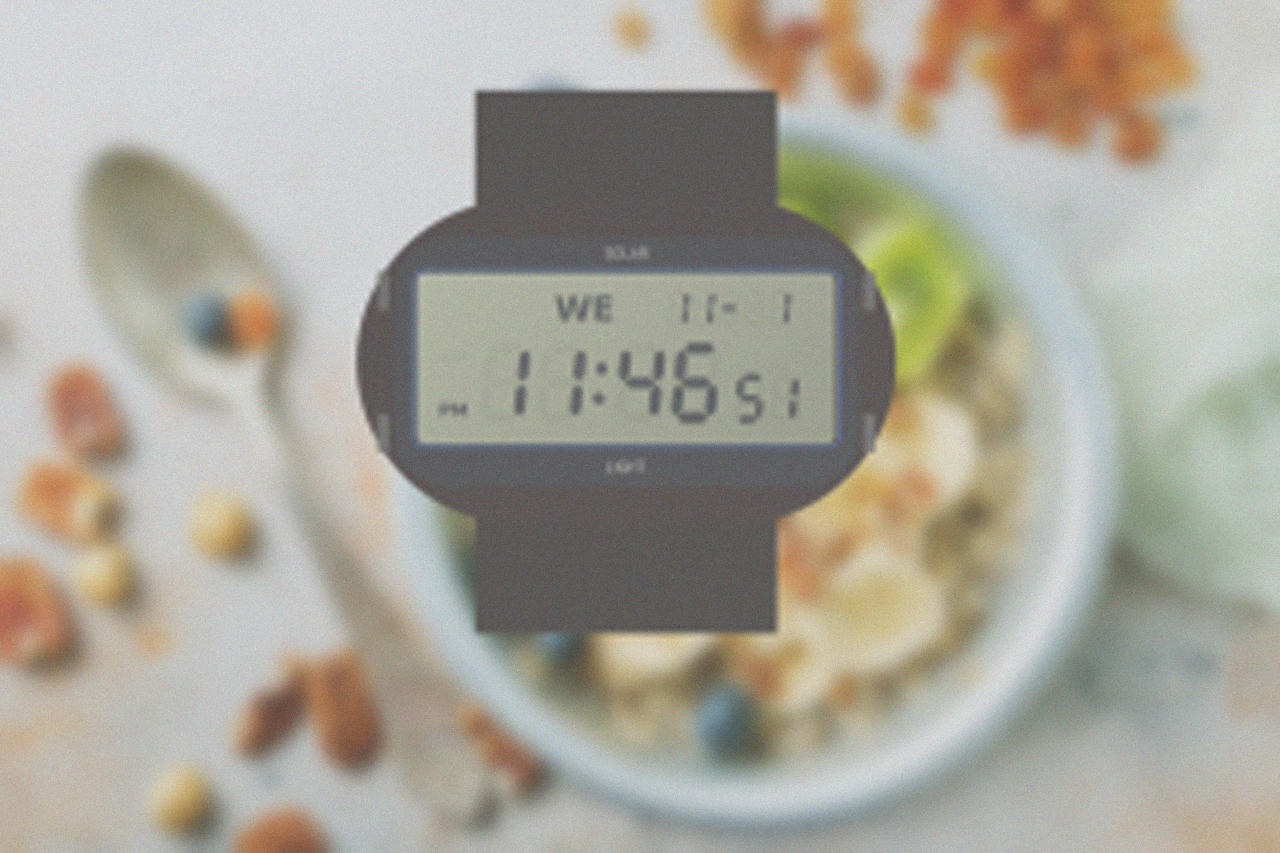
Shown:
11h46m51s
